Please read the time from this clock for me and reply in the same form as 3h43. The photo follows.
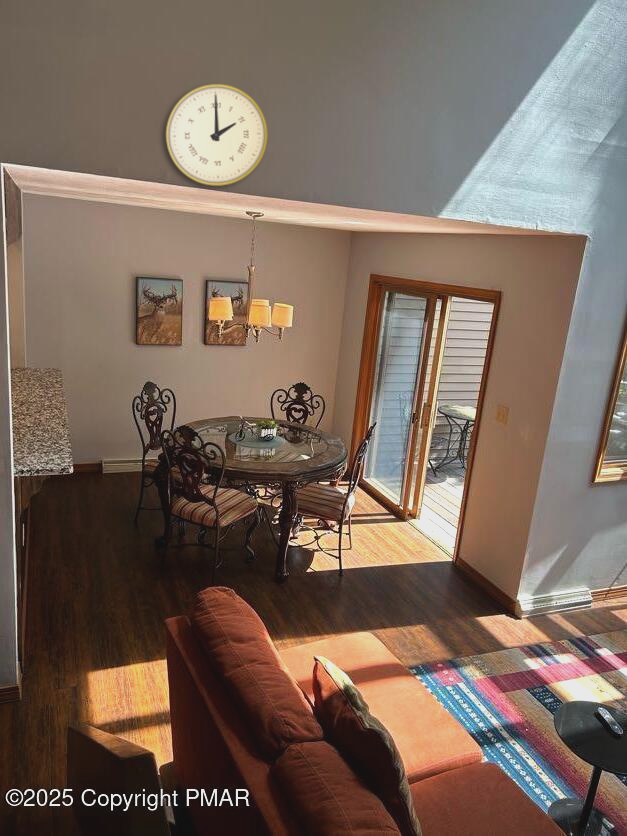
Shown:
2h00
